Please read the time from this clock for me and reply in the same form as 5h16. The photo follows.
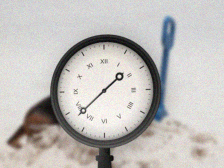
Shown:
1h38
